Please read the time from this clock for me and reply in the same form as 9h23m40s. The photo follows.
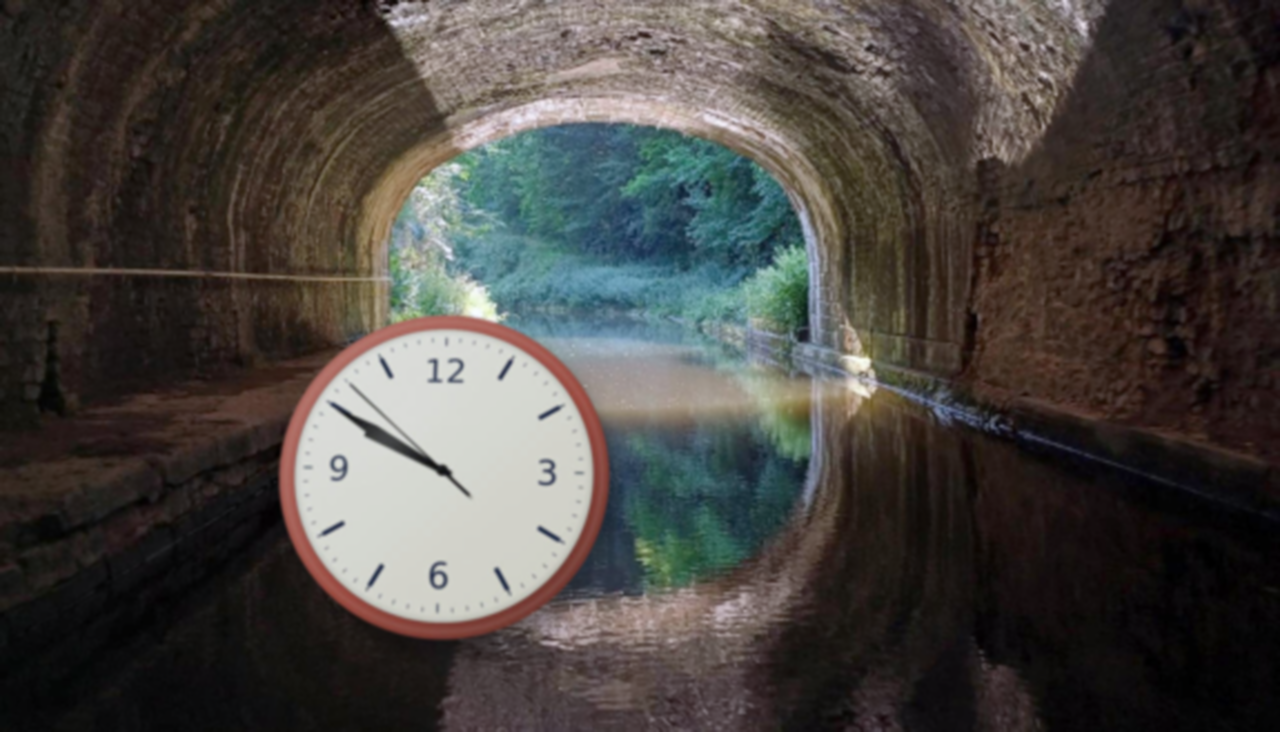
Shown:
9h49m52s
